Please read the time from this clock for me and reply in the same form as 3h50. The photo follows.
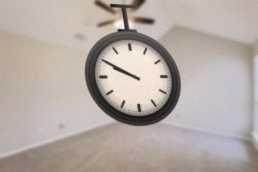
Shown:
9h50
